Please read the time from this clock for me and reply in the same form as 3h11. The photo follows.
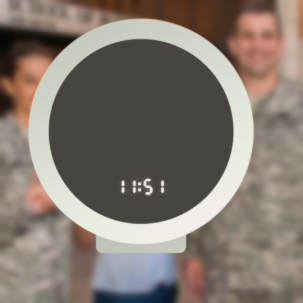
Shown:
11h51
